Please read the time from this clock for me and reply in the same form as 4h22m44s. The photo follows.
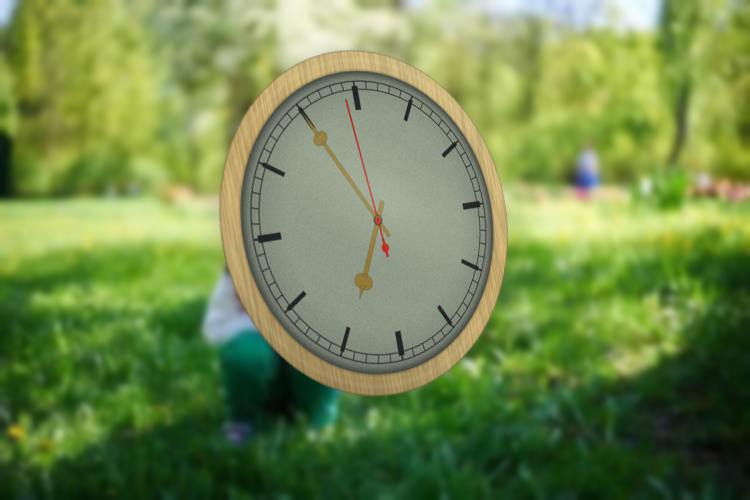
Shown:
6h54m59s
